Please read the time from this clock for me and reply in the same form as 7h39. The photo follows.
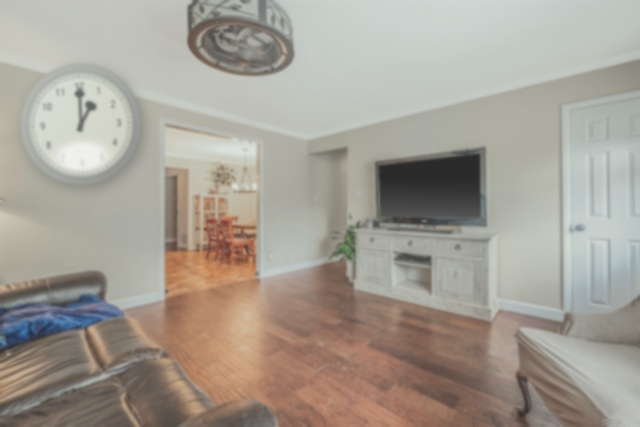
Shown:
1h00
